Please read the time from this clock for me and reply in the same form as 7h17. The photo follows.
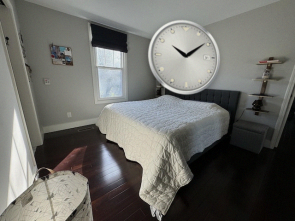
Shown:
10h09
